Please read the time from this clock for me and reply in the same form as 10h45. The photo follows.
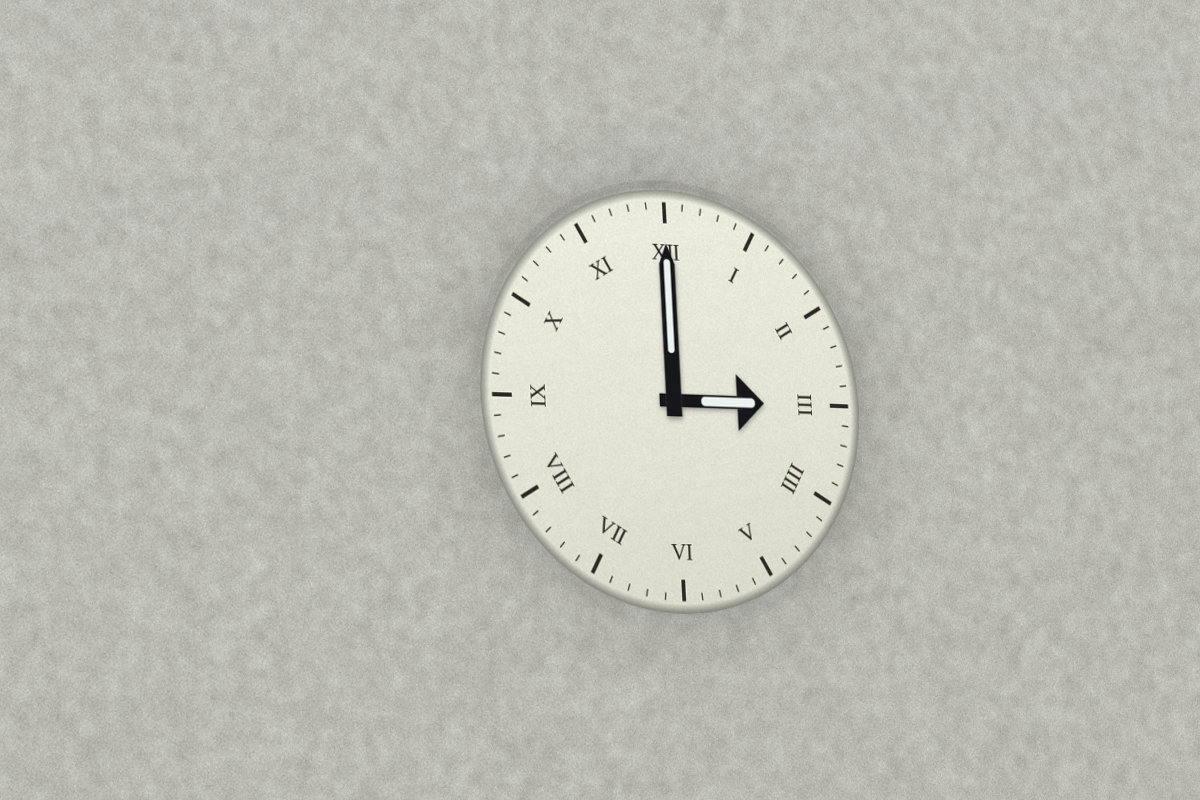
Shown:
3h00
